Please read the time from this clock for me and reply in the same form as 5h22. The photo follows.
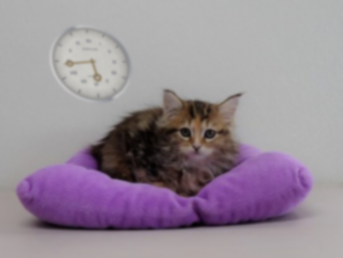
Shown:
5h44
